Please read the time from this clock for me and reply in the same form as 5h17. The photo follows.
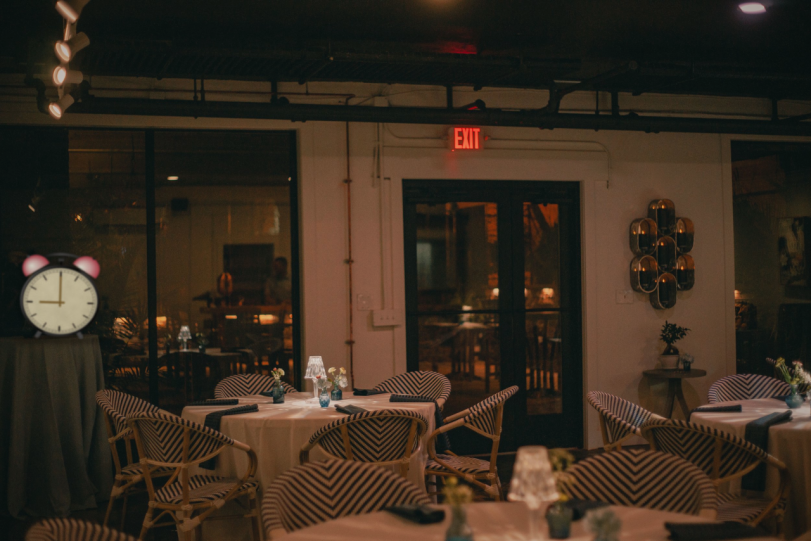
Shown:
9h00
